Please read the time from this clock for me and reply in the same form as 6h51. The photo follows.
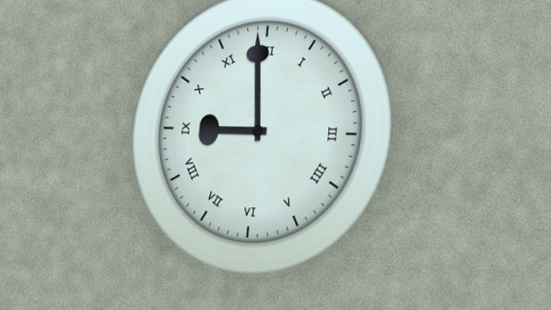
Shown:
8h59
